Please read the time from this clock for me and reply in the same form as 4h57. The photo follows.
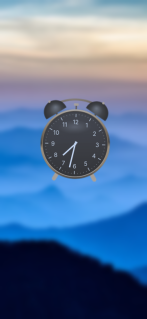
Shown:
7h32
